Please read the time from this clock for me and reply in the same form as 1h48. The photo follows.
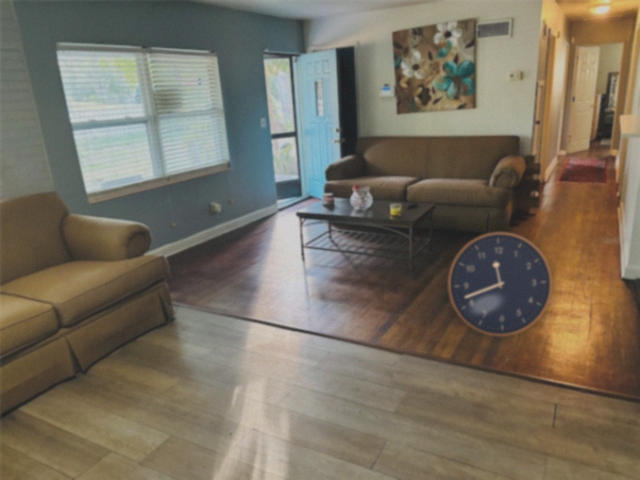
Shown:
11h42
